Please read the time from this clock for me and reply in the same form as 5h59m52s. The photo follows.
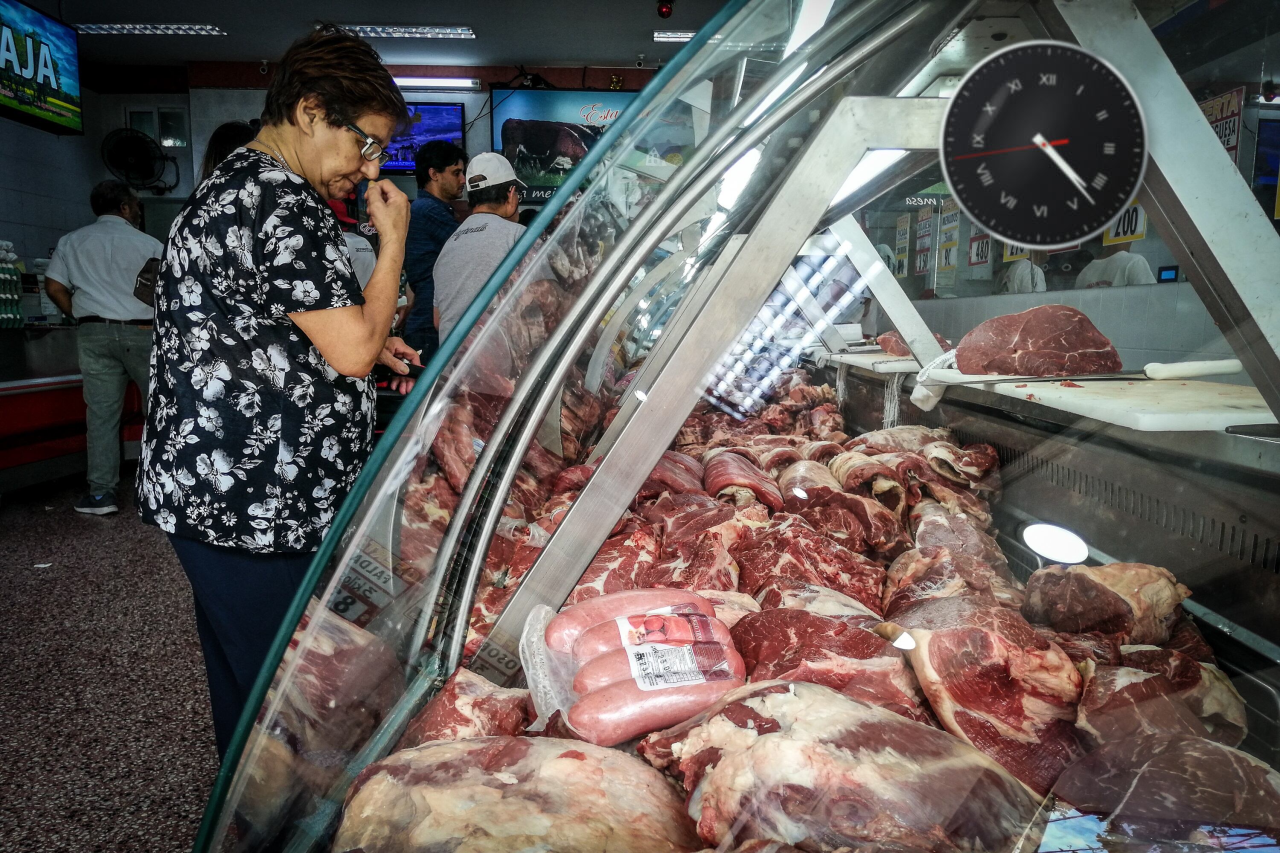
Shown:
4h22m43s
